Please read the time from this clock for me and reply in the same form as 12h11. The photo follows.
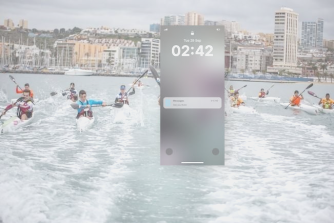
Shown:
2h42
